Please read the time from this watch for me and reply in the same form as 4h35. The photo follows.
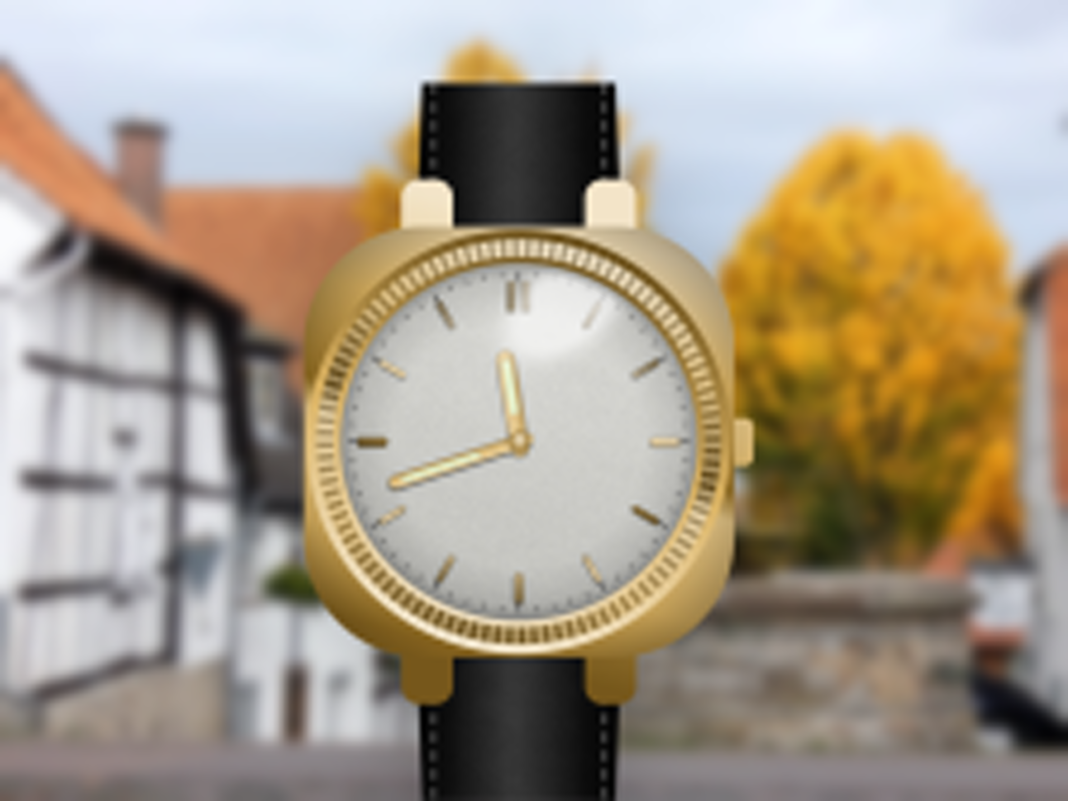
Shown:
11h42
